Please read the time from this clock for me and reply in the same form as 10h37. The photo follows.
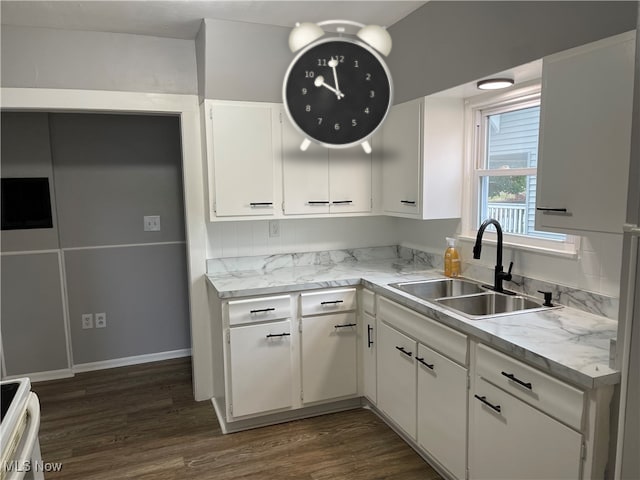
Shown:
9h58
